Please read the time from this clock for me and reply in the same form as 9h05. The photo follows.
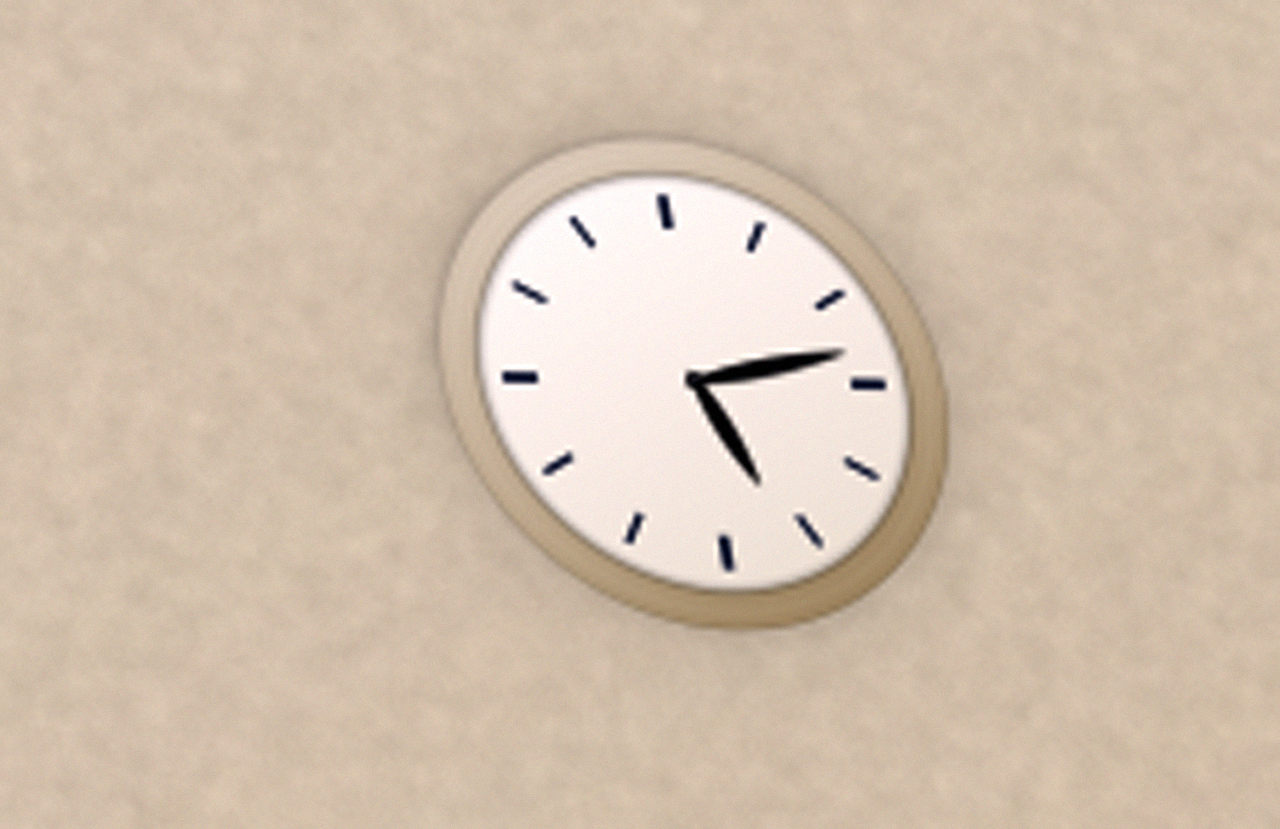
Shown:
5h13
